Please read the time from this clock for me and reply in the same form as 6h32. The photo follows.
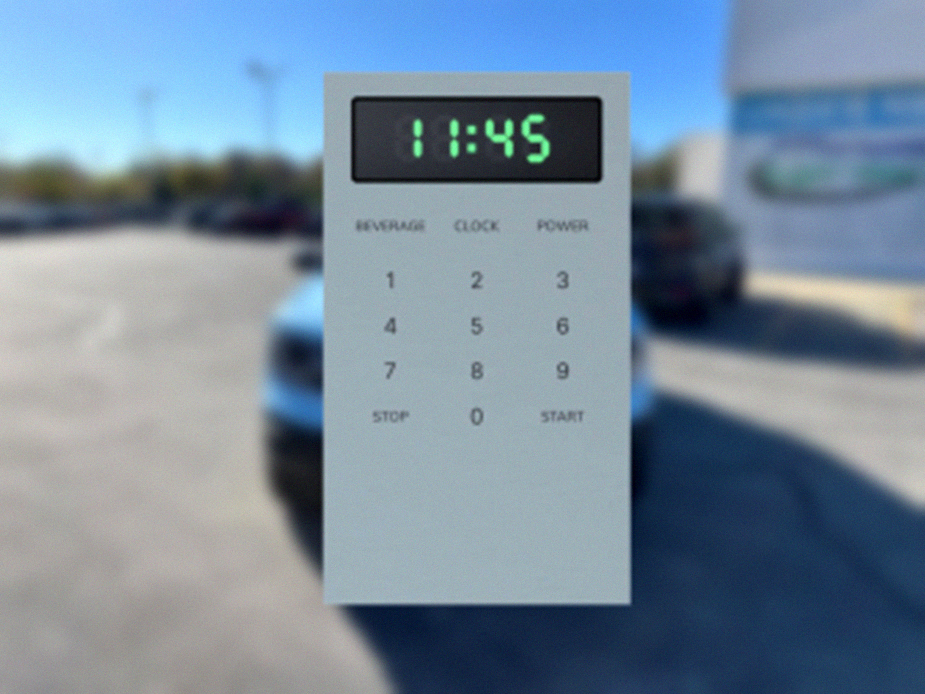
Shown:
11h45
